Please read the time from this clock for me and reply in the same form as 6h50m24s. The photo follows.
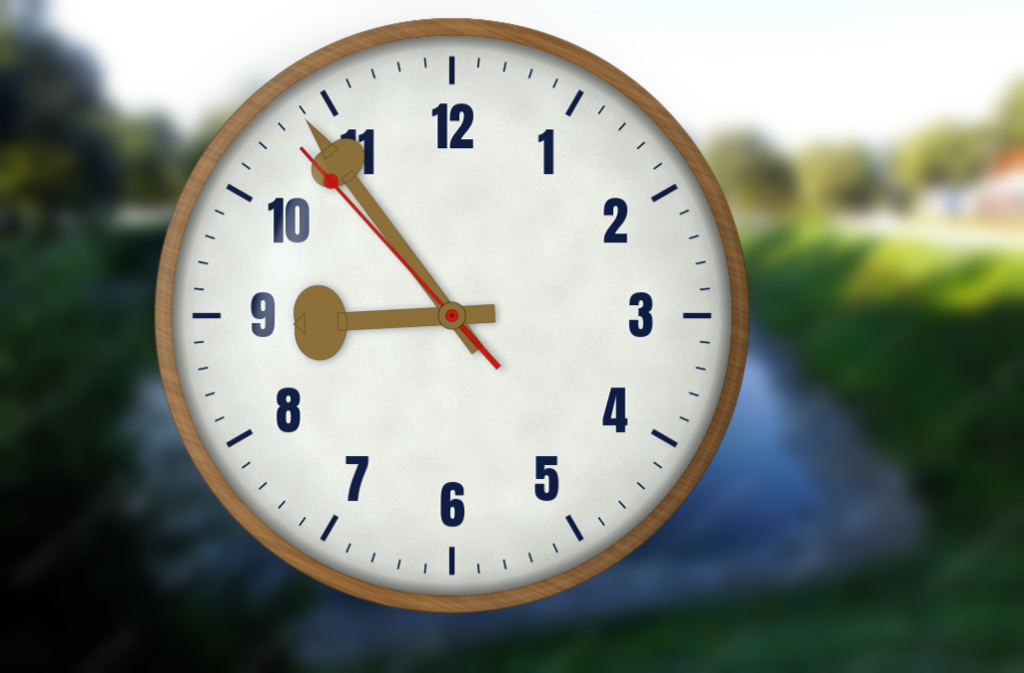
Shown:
8h53m53s
